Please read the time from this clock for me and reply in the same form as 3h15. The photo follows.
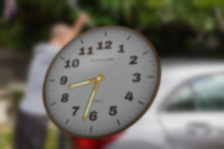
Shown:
8h32
